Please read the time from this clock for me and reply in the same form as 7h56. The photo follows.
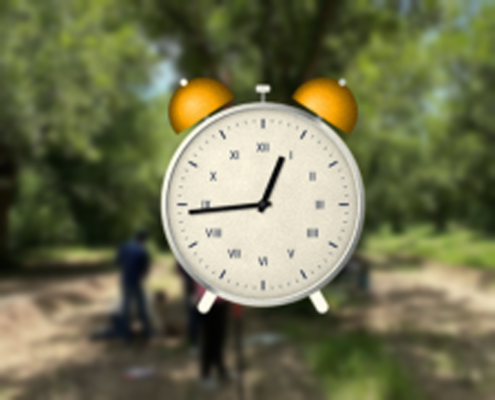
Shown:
12h44
